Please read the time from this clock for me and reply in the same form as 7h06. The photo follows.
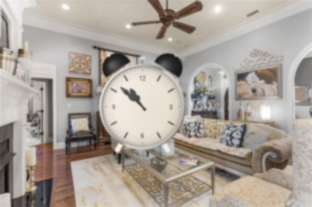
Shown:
10h52
